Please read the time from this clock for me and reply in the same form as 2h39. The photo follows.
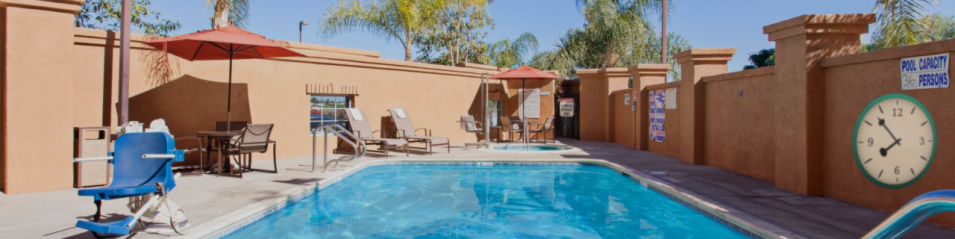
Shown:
7h53
